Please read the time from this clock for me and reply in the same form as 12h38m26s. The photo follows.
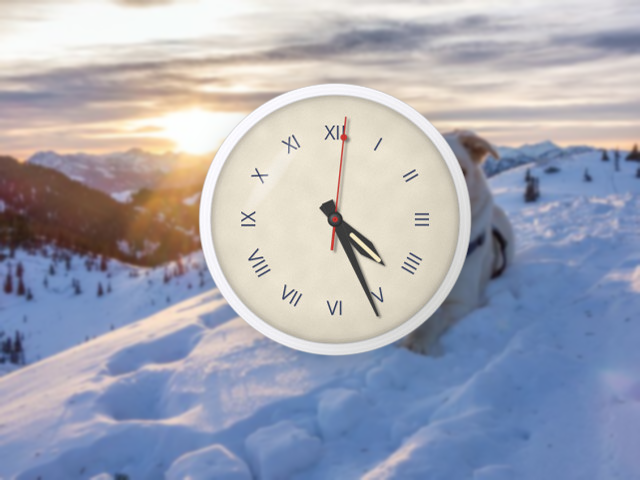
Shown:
4h26m01s
